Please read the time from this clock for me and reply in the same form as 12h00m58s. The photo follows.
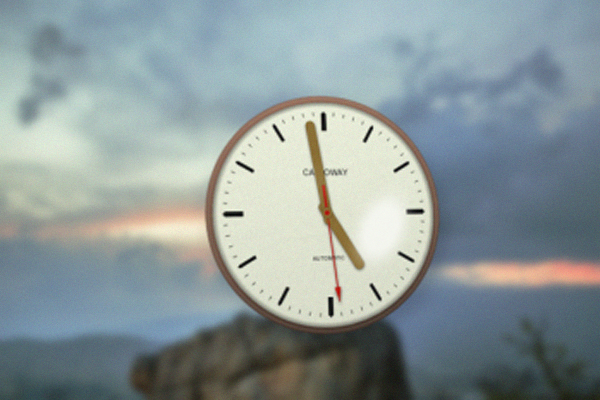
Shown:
4h58m29s
